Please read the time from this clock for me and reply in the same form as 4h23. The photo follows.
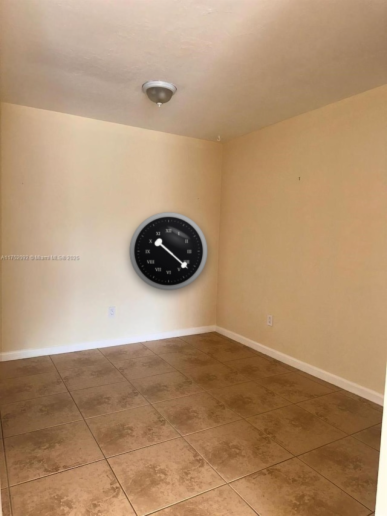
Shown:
10h22
